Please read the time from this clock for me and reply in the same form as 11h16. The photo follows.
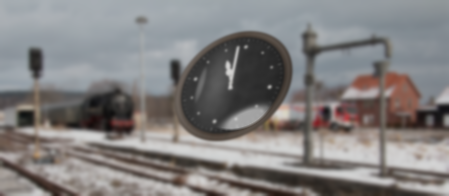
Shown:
10h58
